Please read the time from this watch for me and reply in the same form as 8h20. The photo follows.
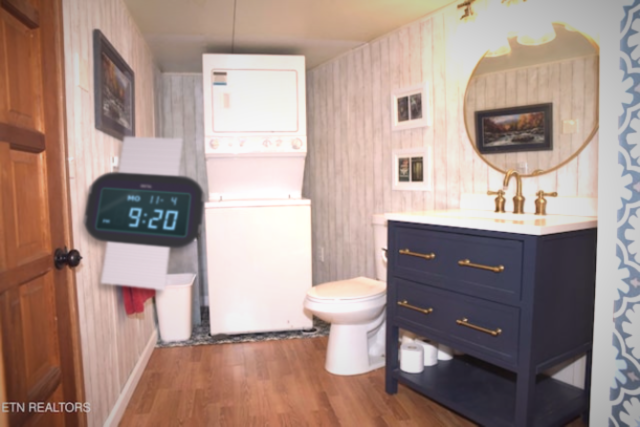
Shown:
9h20
